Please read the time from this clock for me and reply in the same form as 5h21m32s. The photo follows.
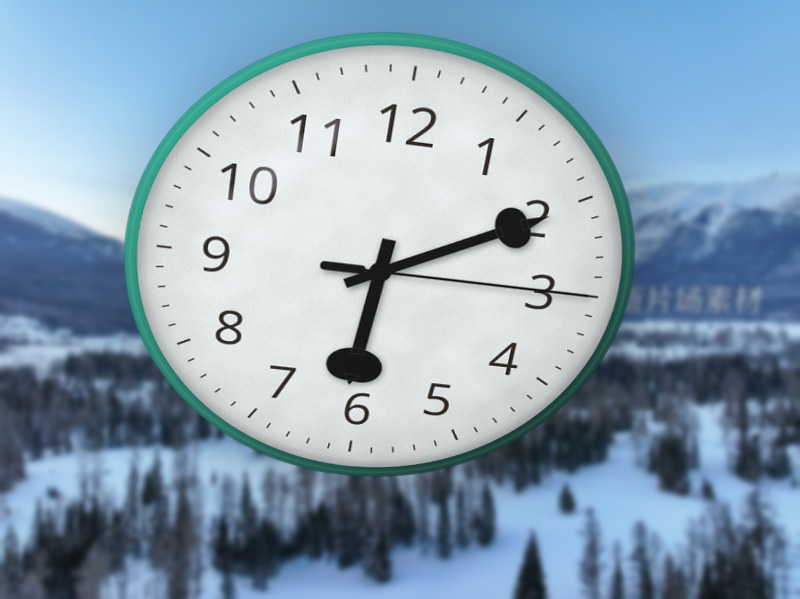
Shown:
6h10m15s
